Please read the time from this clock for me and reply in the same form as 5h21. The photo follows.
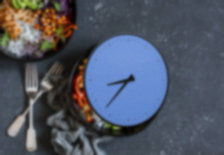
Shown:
8h37
